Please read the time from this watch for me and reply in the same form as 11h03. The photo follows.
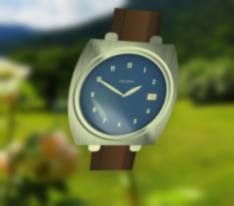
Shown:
1h50
